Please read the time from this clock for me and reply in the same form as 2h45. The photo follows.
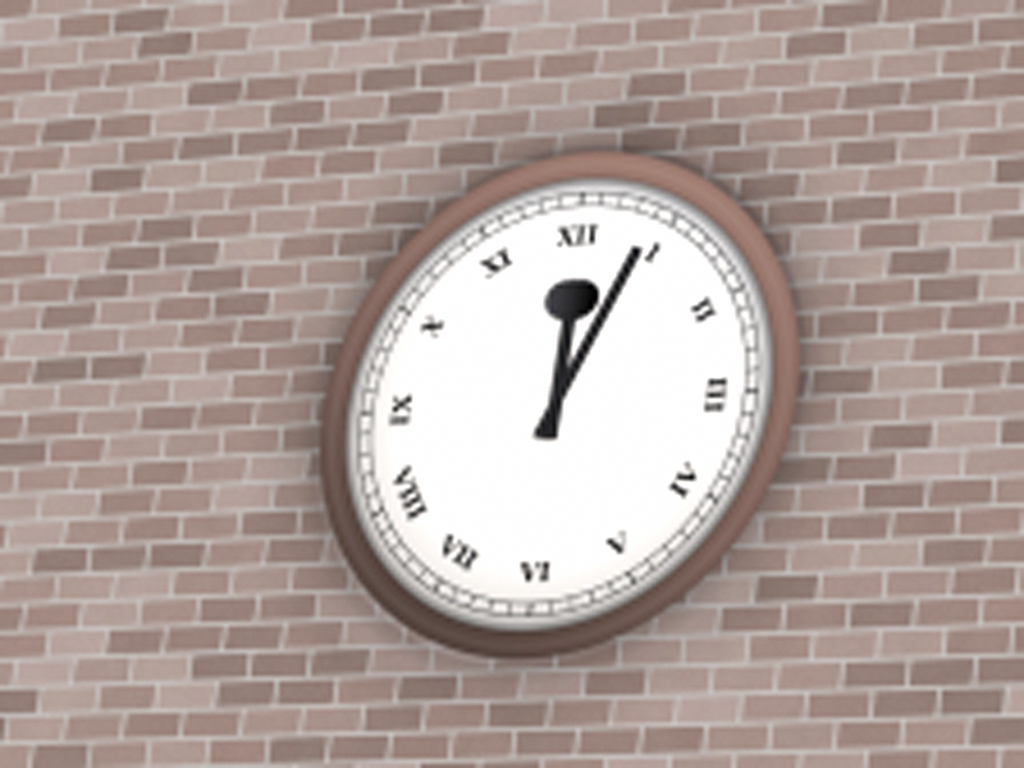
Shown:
12h04
